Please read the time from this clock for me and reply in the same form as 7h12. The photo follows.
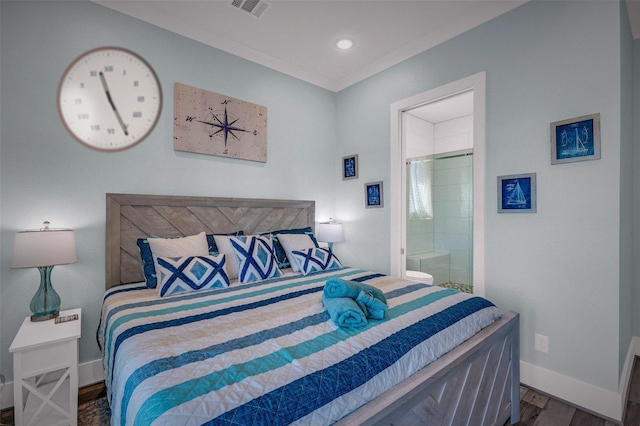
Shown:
11h26
